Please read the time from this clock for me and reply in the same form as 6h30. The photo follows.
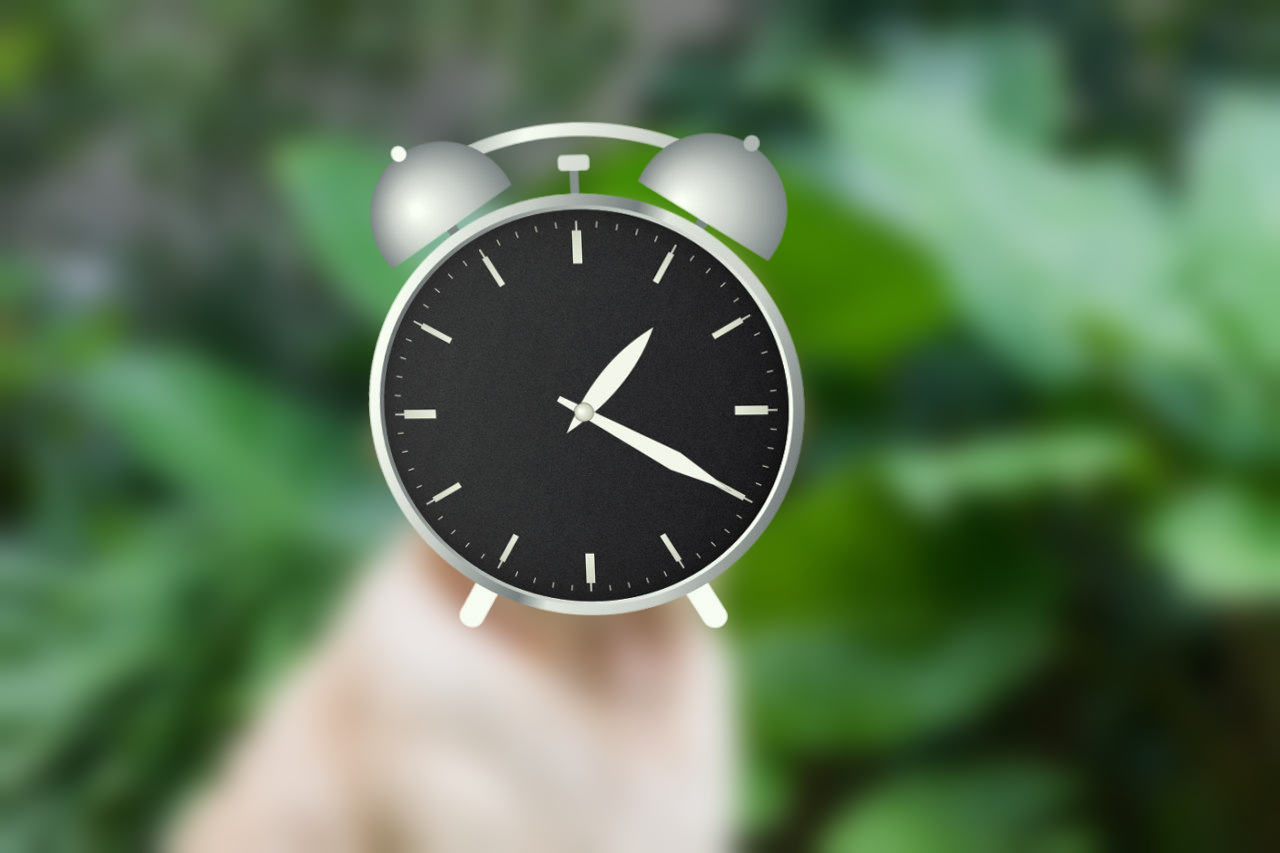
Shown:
1h20
